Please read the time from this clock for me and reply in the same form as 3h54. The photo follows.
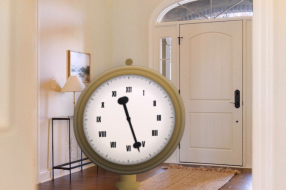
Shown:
11h27
